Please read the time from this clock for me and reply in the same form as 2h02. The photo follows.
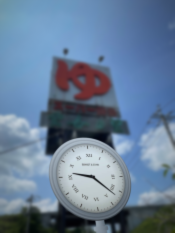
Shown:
9h22
